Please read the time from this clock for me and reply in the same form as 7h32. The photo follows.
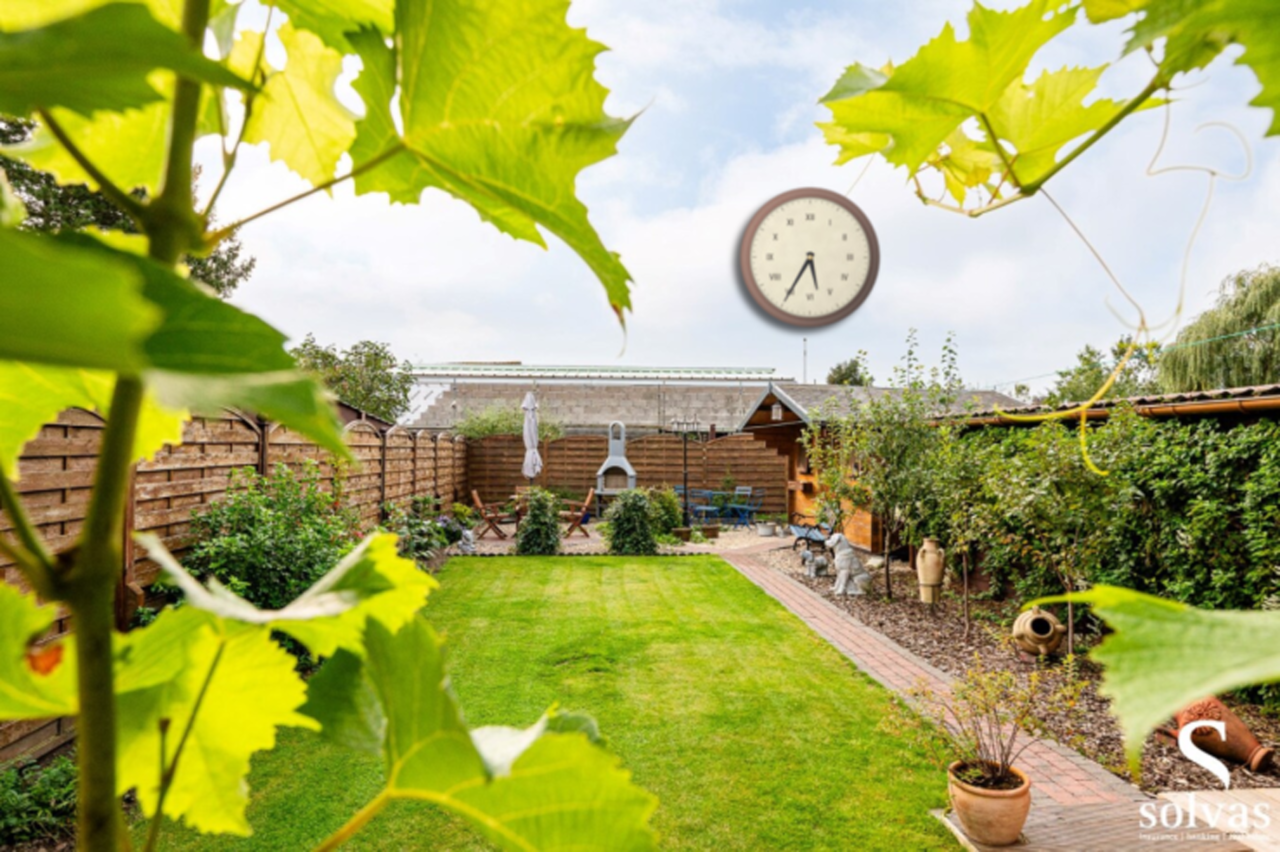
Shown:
5h35
